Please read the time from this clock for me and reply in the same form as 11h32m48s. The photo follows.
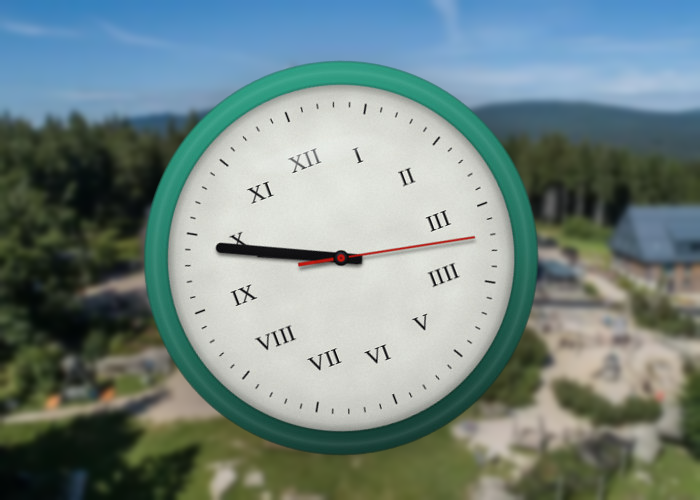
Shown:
9h49m17s
